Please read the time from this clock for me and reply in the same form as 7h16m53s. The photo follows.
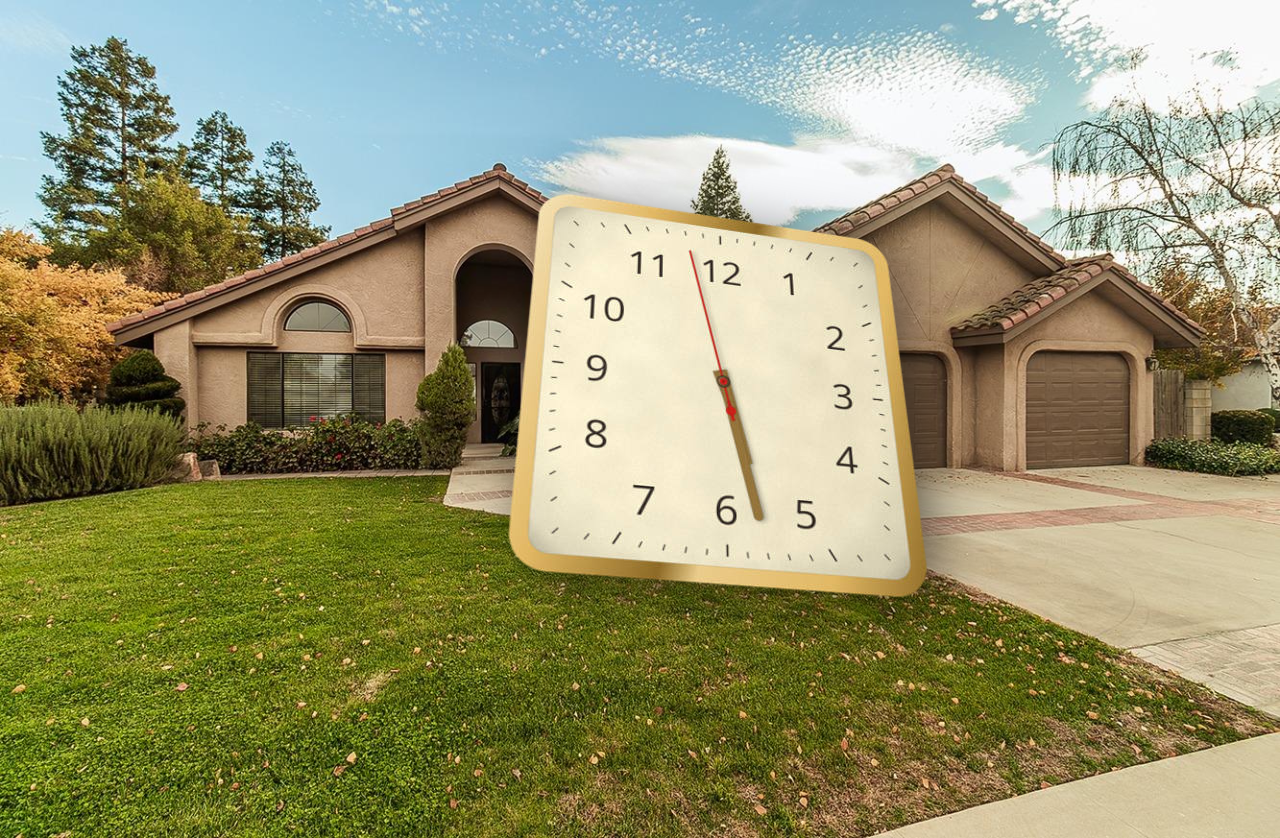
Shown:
5h27m58s
